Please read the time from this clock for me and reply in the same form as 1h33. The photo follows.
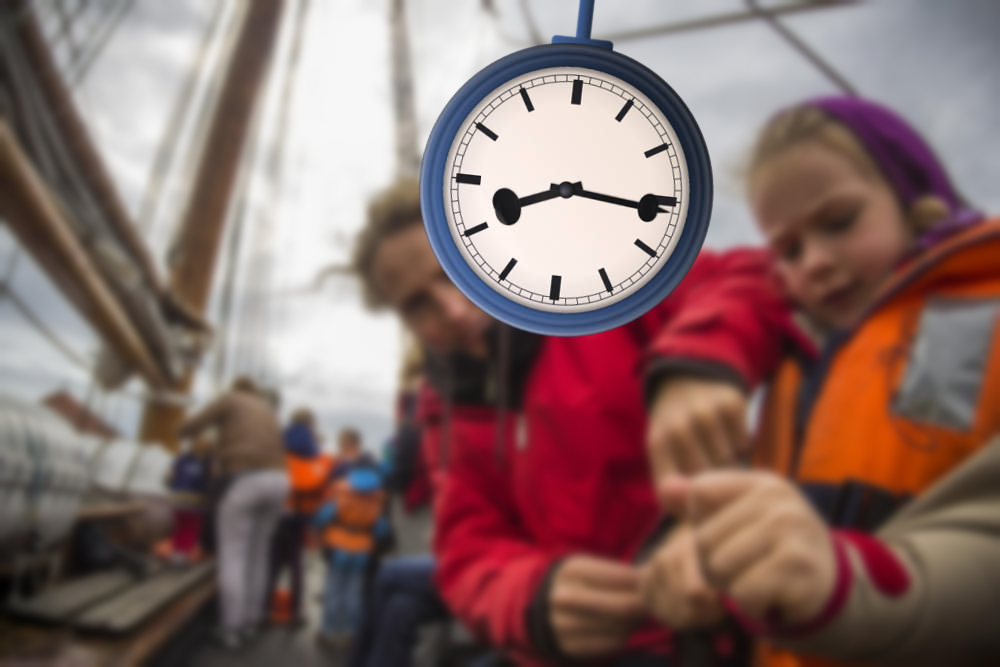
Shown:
8h16
